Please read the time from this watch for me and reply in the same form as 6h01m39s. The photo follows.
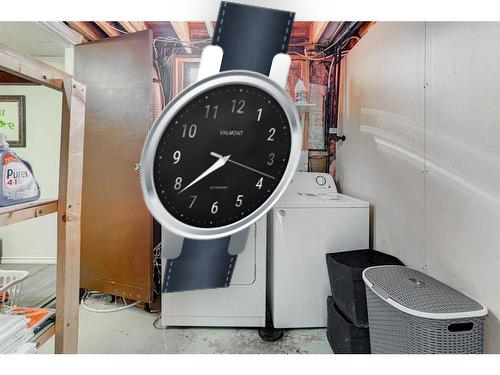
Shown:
7h38m18s
